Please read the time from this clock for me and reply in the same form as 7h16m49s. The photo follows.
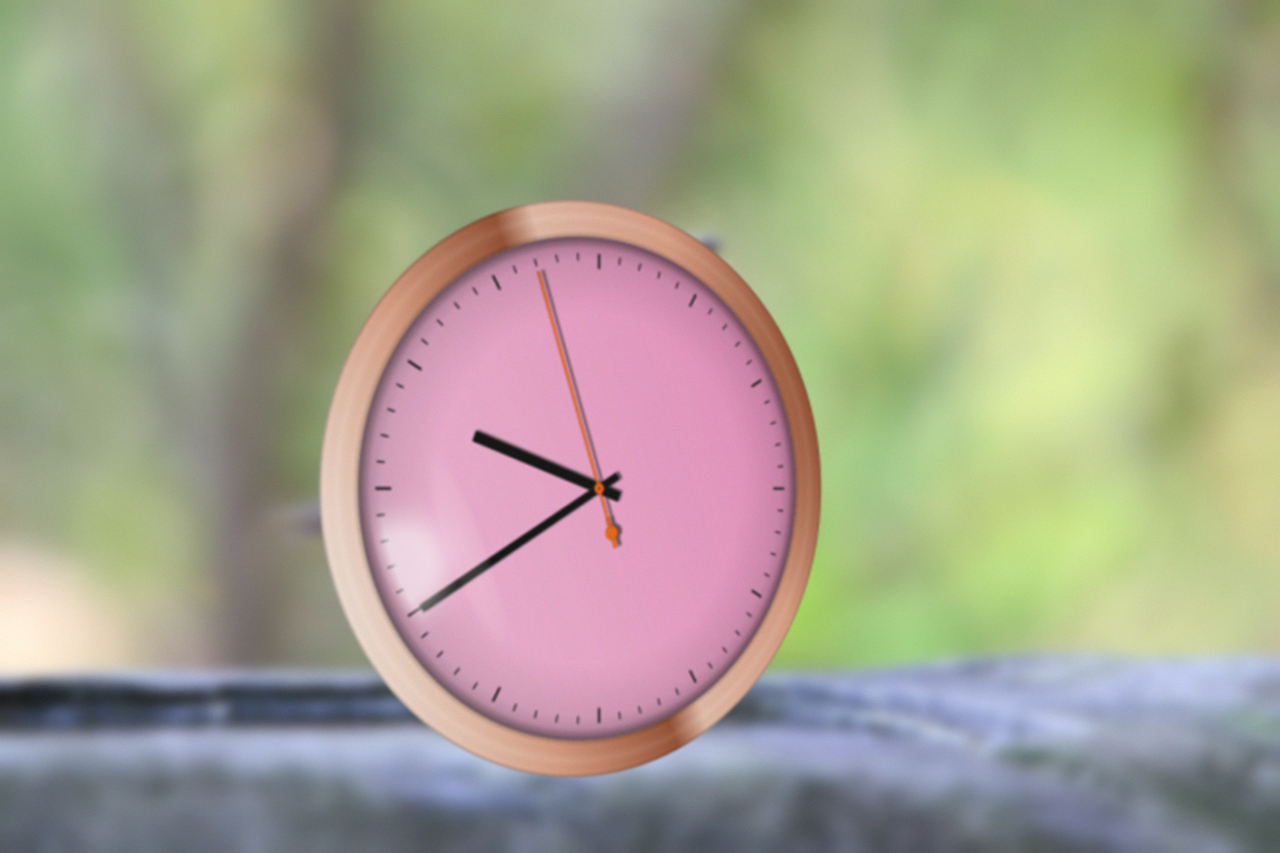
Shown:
9h39m57s
